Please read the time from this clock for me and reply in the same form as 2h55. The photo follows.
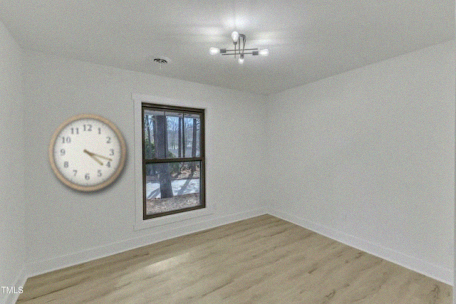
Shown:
4h18
